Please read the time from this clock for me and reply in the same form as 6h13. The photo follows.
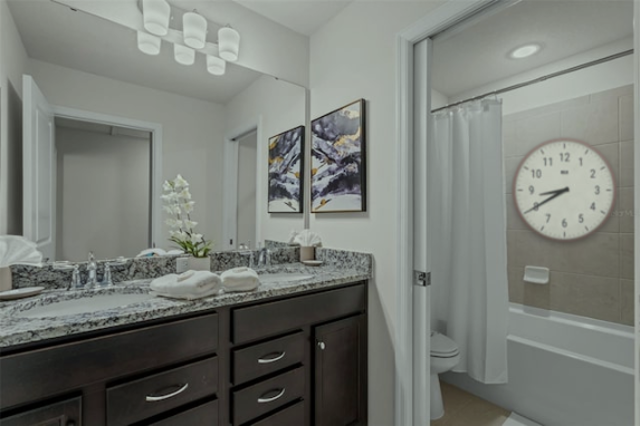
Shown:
8h40
